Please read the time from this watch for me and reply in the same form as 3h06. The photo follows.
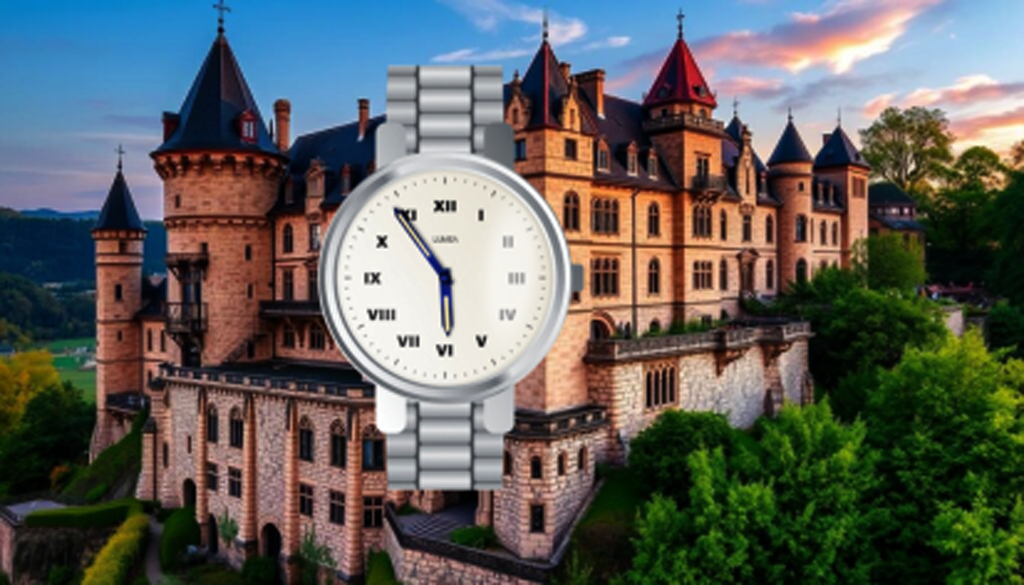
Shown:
5h54
